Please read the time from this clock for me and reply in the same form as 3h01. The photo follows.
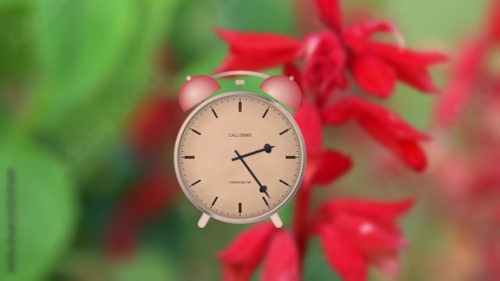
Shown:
2h24
